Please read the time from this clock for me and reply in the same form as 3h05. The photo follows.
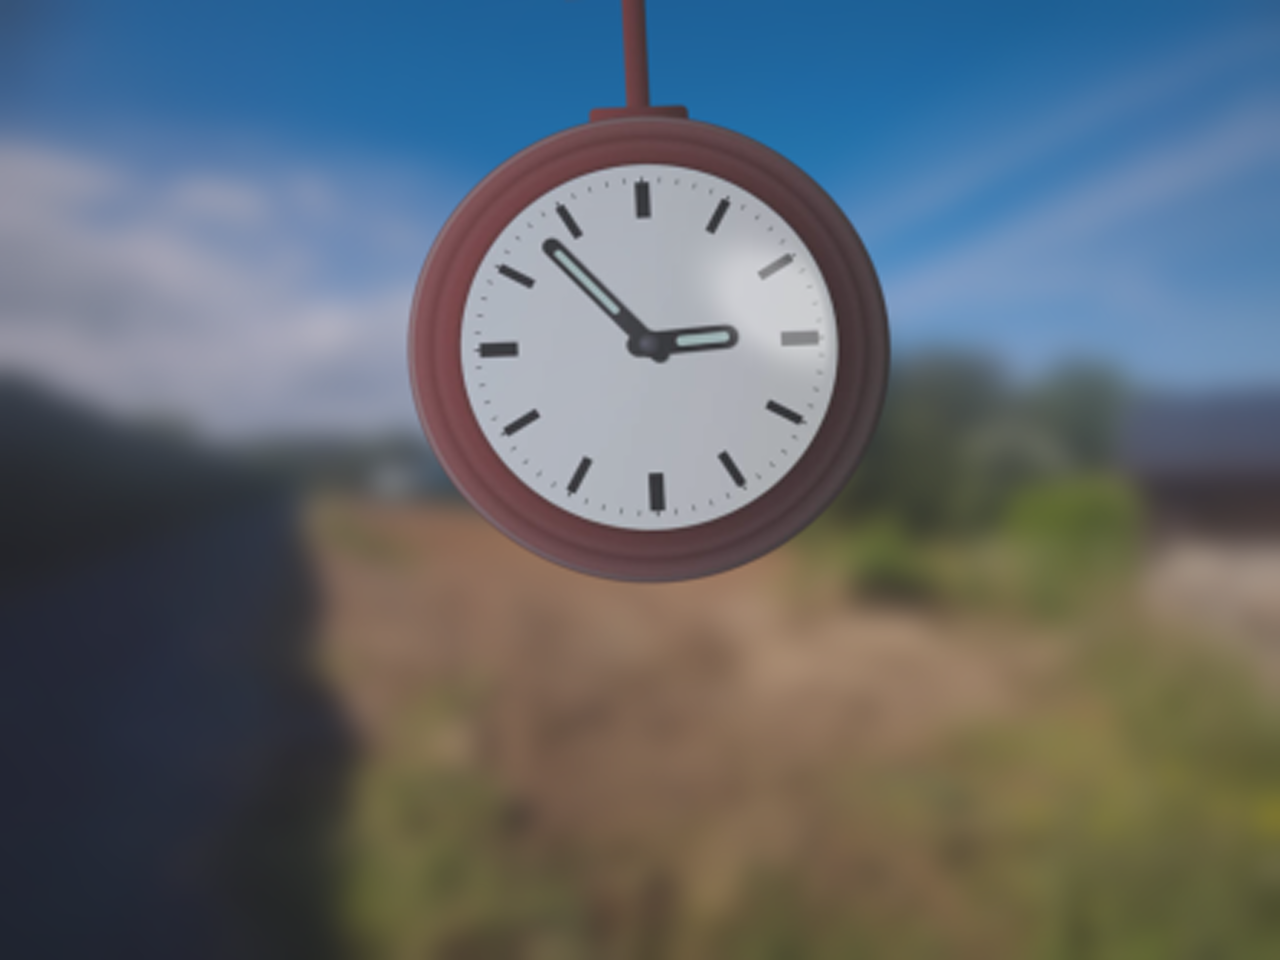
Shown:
2h53
